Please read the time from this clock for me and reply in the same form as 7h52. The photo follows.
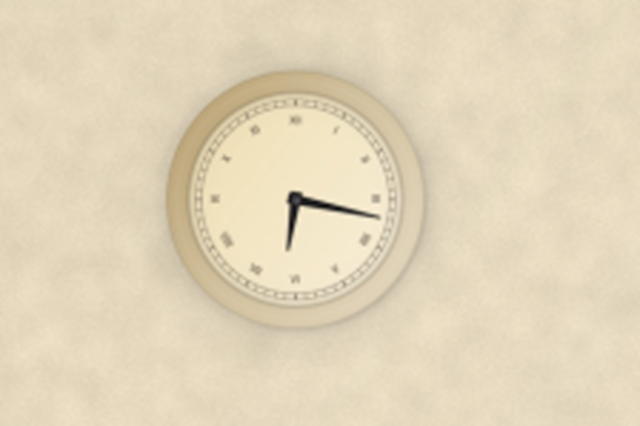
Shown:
6h17
